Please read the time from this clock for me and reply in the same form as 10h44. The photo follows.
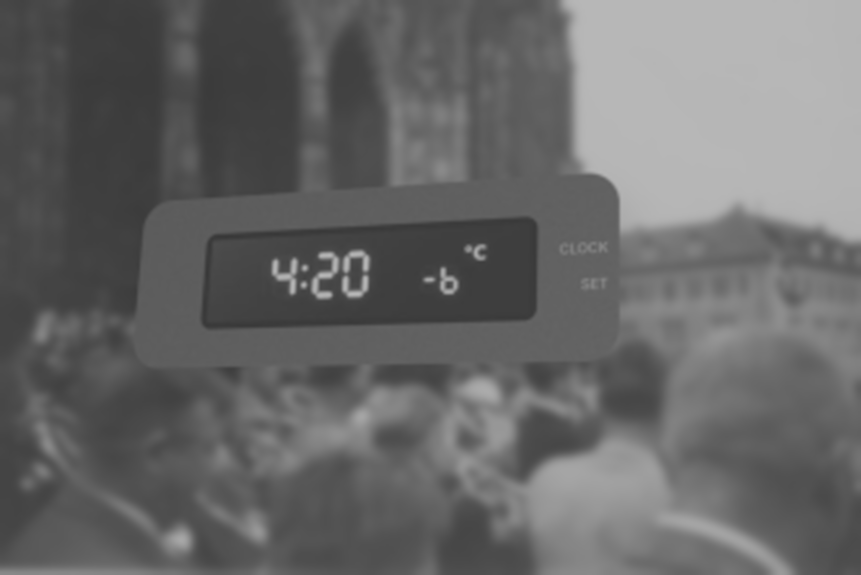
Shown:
4h20
